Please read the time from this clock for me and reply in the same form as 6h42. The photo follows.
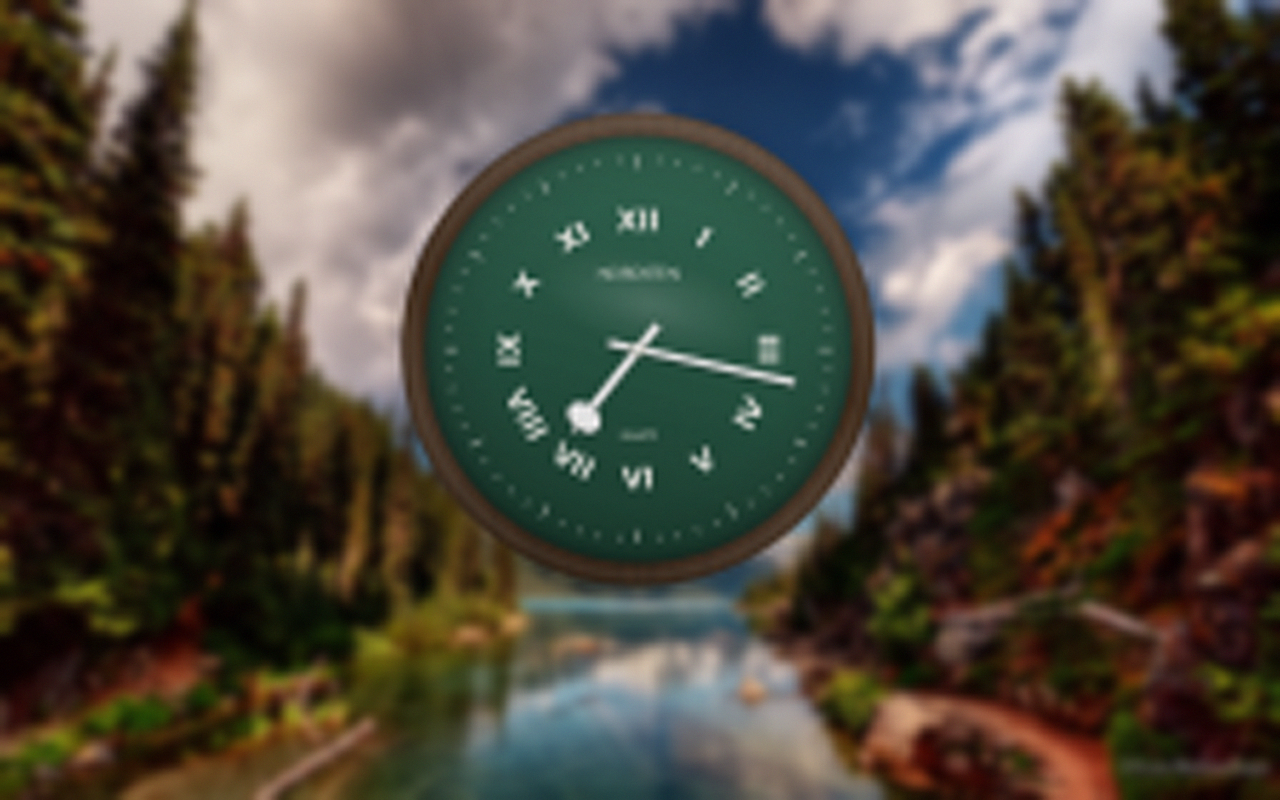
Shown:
7h17
